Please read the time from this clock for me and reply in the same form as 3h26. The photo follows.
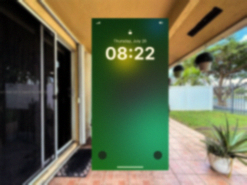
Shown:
8h22
